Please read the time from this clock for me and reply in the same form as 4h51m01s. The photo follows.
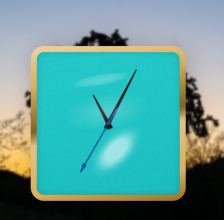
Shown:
11h04m35s
